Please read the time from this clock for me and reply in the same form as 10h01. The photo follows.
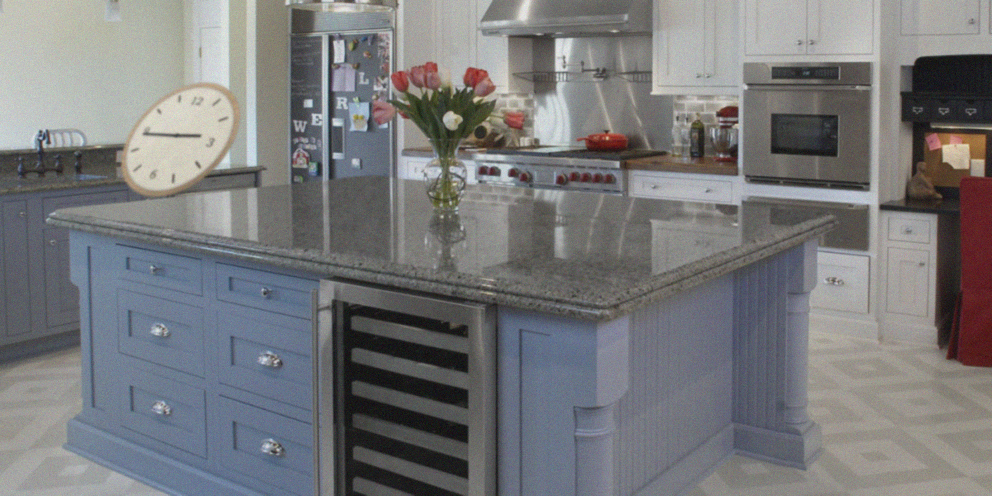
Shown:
2h44
